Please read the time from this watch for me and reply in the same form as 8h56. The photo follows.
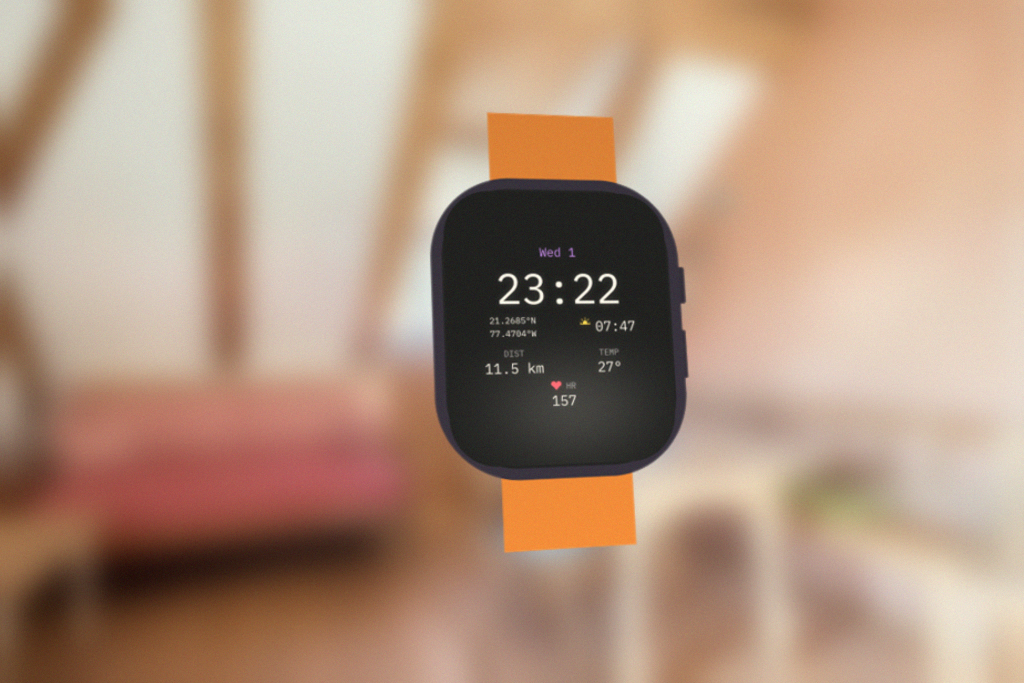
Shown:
23h22
